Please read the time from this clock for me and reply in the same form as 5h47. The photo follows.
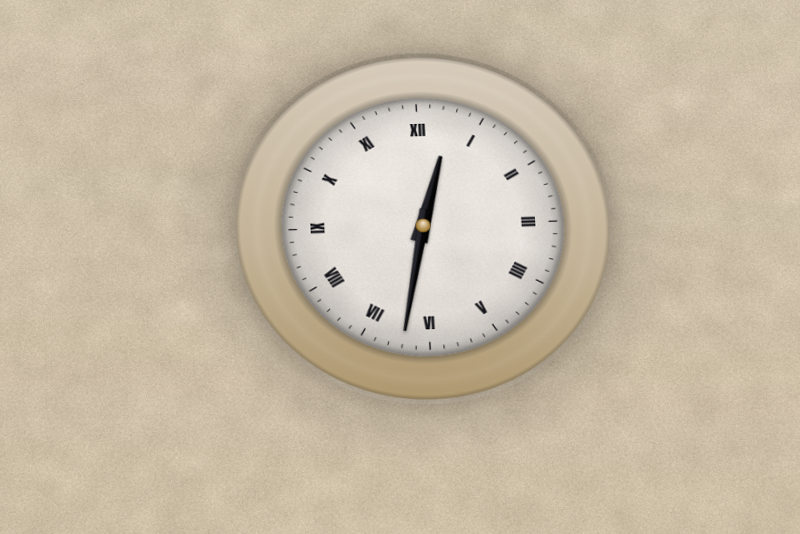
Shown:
12h32
